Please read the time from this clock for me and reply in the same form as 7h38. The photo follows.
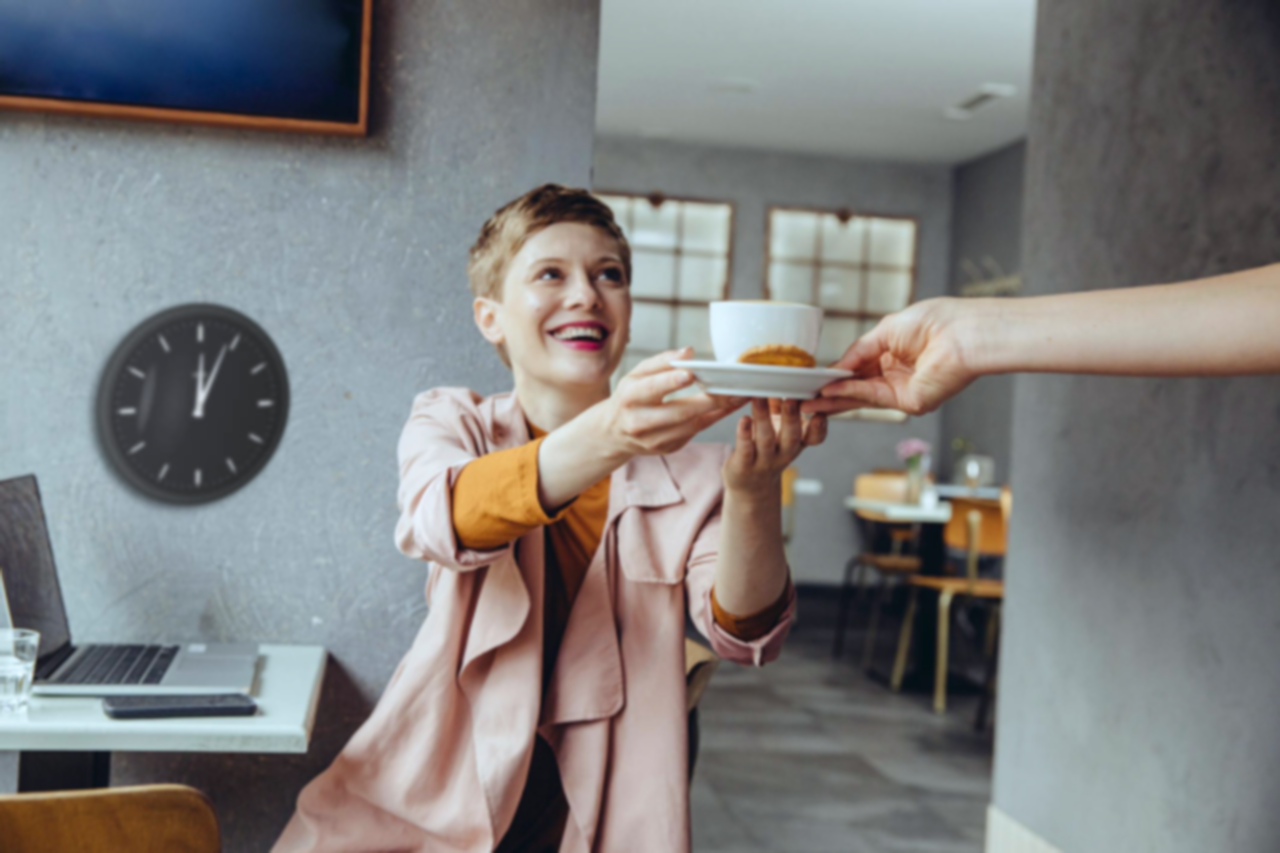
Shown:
12h04
